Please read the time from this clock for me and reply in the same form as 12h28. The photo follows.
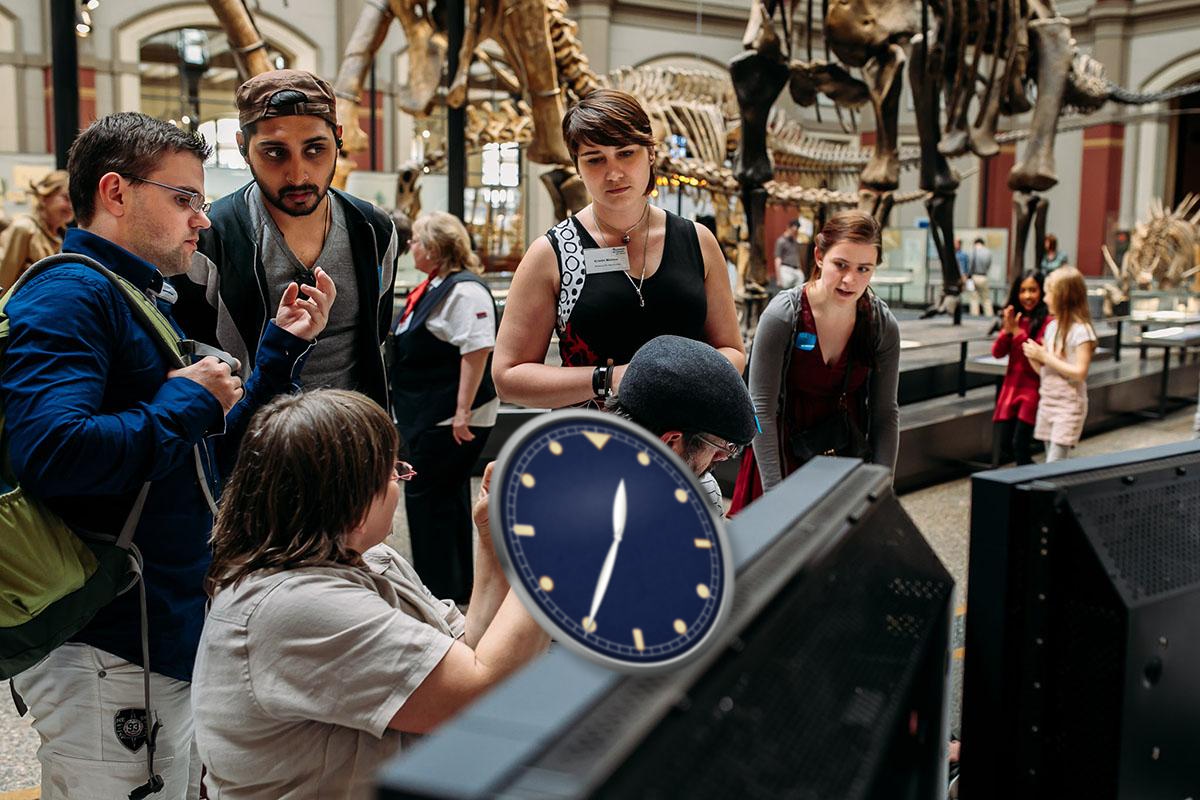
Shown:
12h35
